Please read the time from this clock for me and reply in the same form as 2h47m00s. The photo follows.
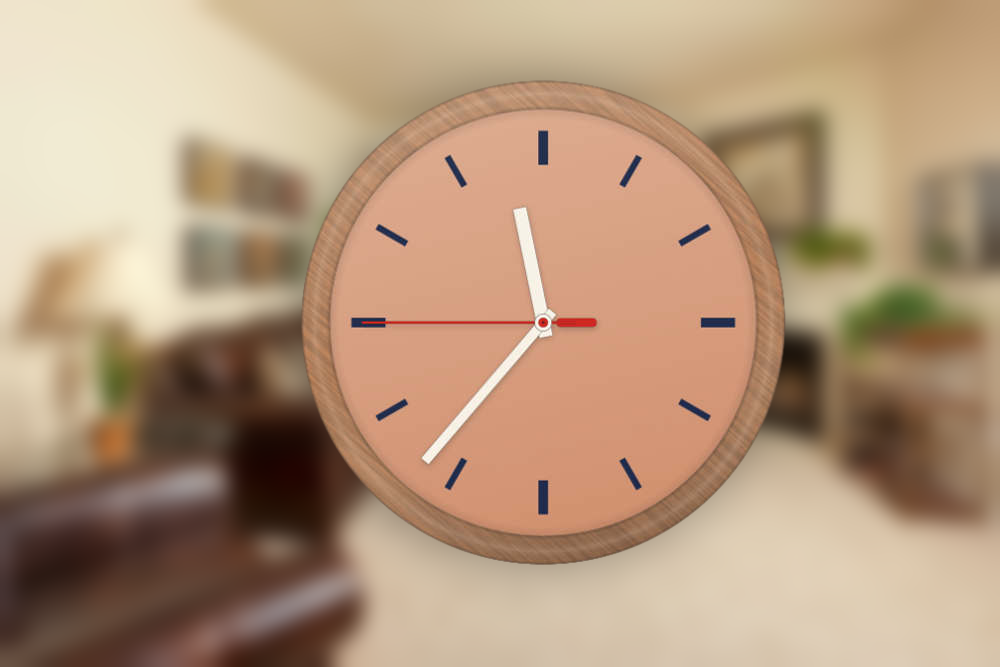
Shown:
11h36m45s
